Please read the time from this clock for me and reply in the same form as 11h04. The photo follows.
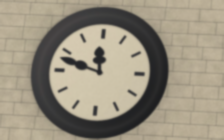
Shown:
11h48
